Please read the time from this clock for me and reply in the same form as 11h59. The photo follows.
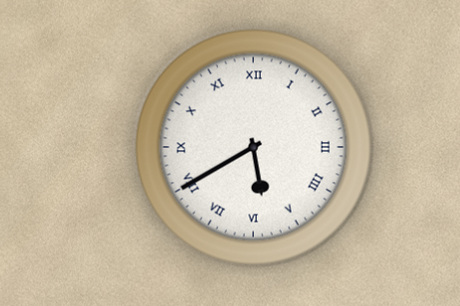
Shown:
5h40
